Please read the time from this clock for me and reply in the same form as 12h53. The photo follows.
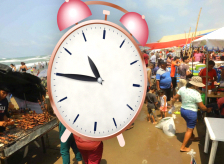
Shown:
10h45
